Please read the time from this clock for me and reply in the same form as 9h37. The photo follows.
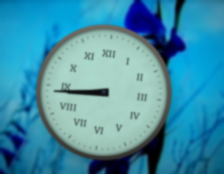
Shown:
8h44
